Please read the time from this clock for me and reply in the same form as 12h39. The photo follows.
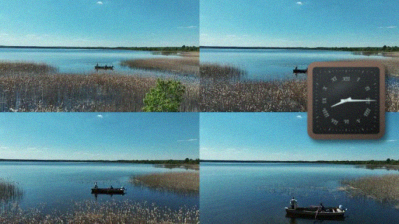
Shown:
8h15
